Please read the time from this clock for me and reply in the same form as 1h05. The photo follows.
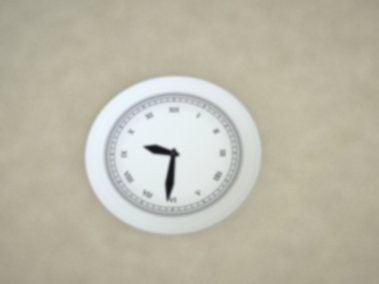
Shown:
9h31
